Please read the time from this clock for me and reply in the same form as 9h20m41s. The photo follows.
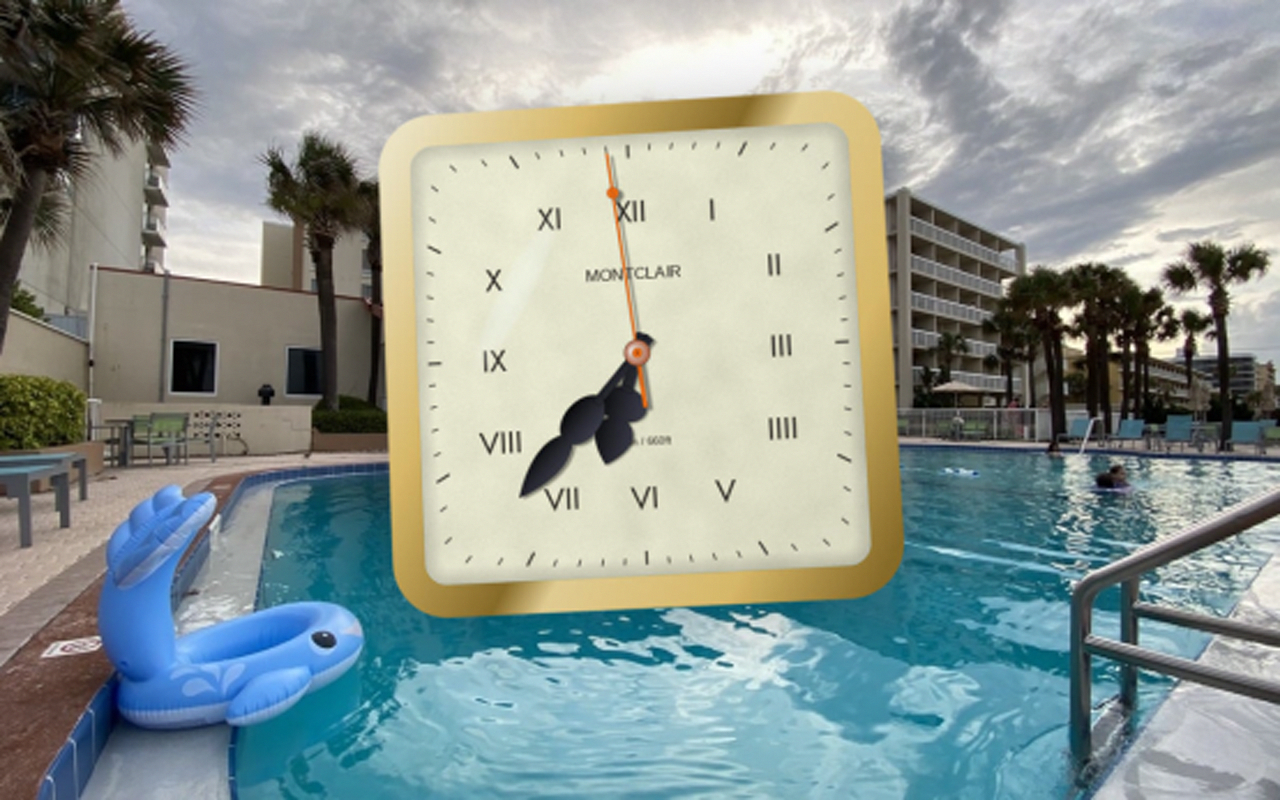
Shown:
6h36m59s
